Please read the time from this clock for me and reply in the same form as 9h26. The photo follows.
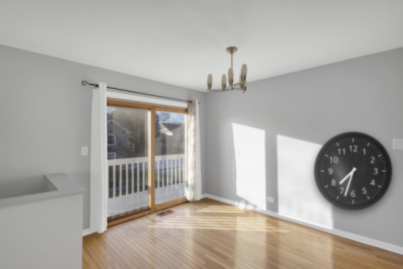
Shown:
7h33
